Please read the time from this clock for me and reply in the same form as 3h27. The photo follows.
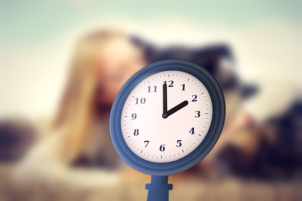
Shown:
1h59
